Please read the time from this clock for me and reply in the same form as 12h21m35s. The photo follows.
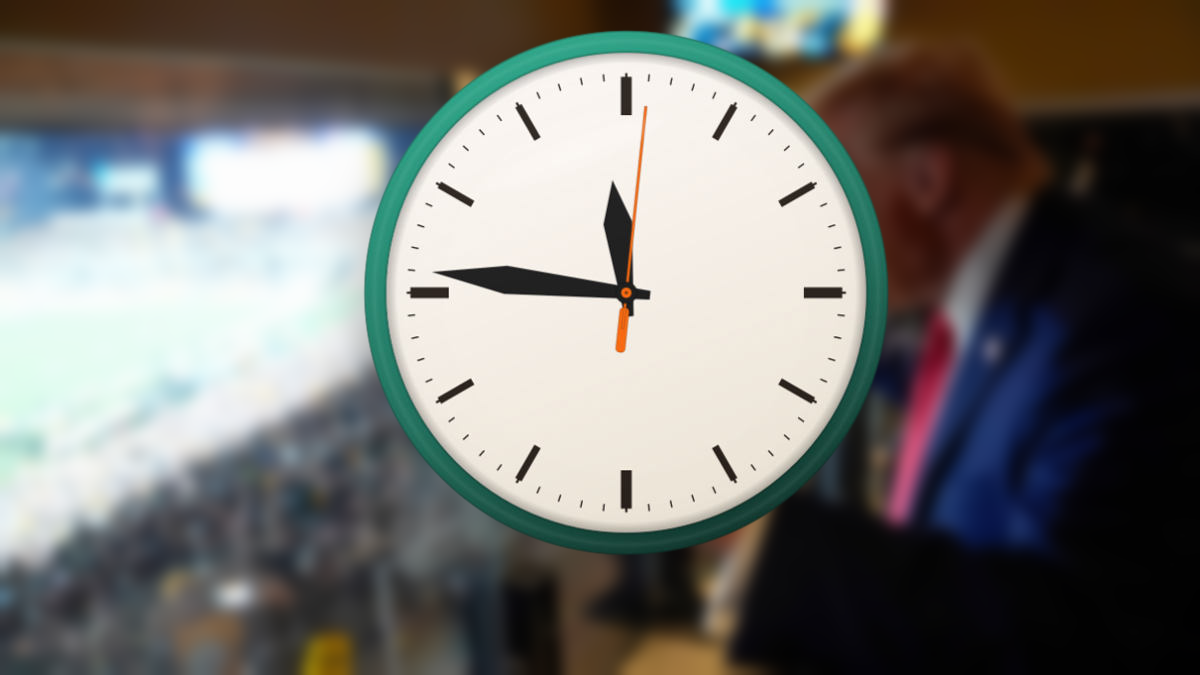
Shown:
11h46m01s
